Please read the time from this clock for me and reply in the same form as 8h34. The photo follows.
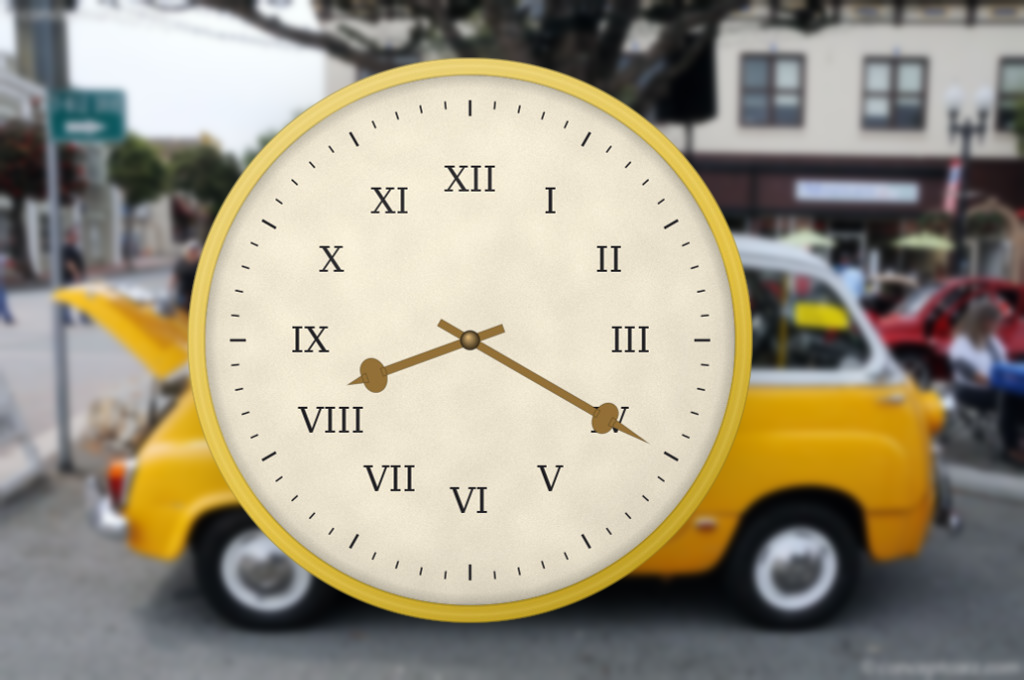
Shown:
8h20
